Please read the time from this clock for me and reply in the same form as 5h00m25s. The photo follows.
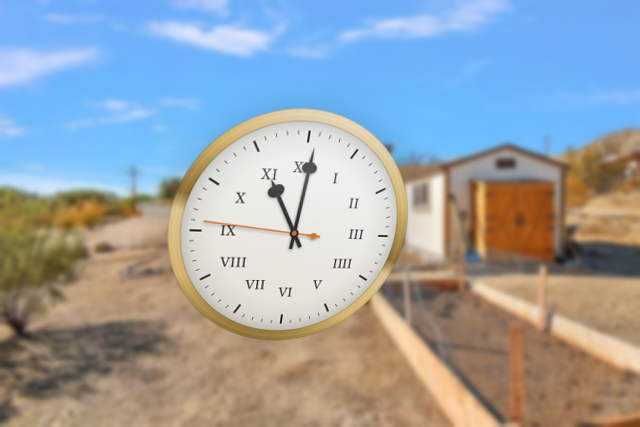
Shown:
11h00m46s
